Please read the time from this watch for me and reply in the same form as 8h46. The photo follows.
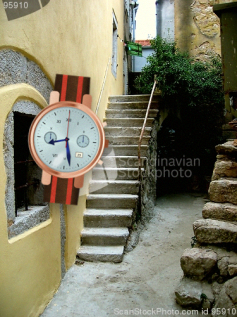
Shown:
8h28
